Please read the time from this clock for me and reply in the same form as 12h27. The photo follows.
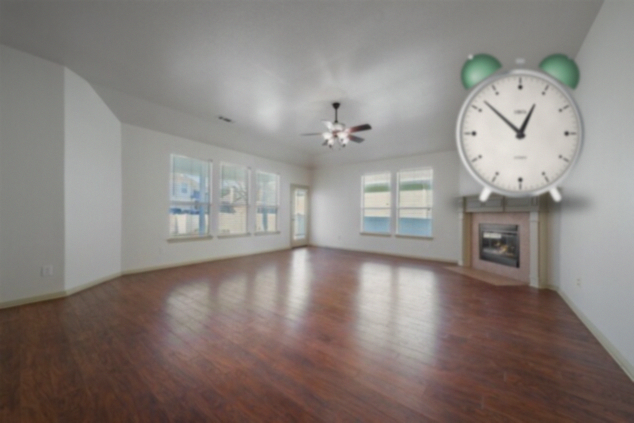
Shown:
12h52
